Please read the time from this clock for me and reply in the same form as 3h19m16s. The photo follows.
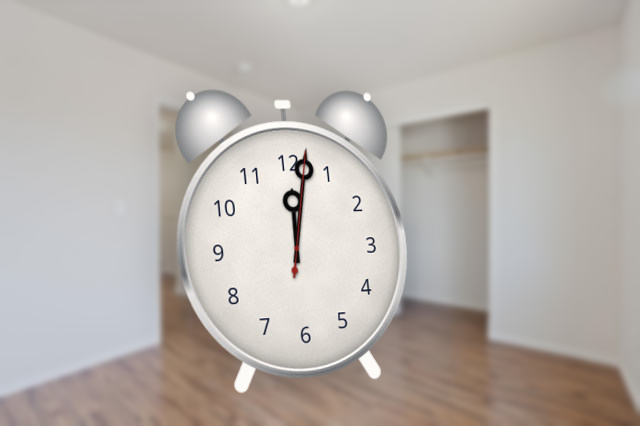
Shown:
12h02m02s
